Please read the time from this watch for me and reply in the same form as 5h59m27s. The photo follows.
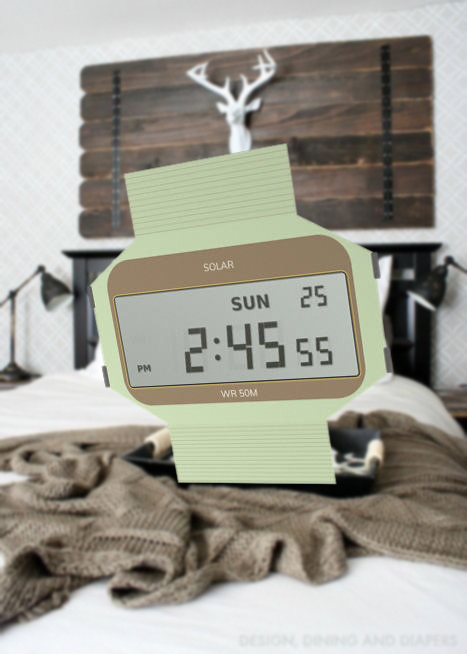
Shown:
2h45m55s
